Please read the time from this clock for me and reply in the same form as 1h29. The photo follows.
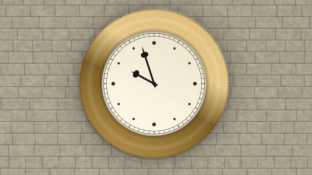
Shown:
9h57
